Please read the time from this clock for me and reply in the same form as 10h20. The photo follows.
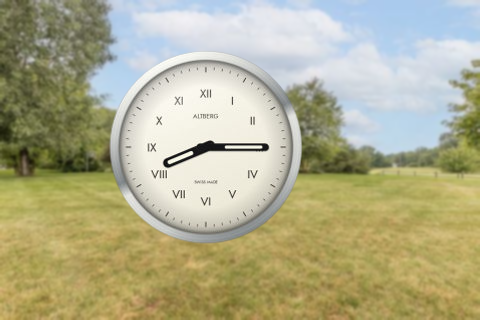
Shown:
8h15
